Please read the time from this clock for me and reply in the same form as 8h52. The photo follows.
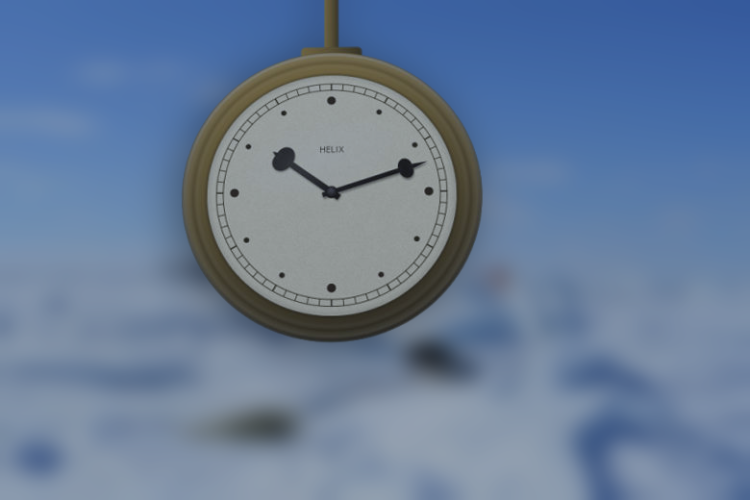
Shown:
10h12
